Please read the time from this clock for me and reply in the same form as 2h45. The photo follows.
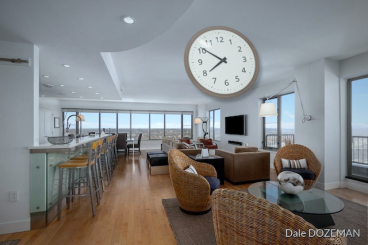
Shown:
7h51
